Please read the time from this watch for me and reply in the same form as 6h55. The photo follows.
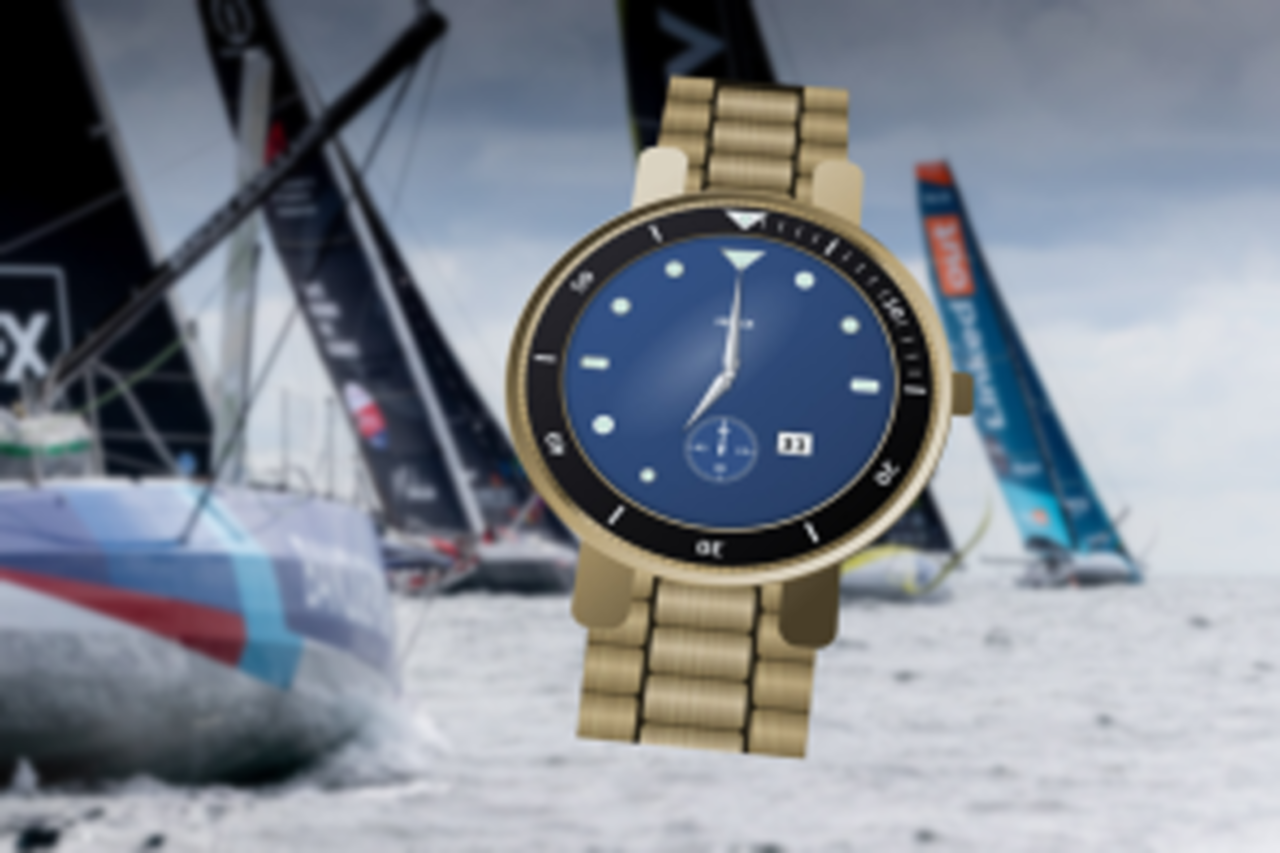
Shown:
7h00
